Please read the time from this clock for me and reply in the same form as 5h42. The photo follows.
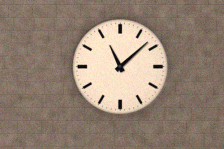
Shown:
11h08
